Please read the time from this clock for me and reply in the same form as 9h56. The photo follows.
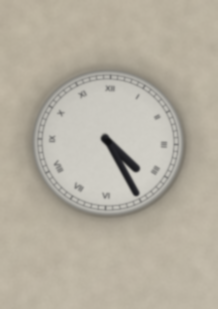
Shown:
4h25
